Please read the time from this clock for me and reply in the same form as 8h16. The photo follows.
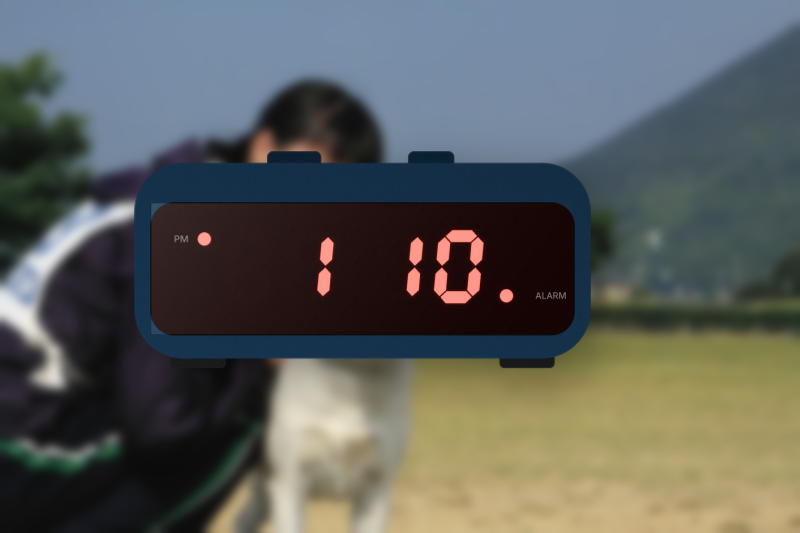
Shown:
1h10
